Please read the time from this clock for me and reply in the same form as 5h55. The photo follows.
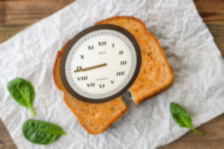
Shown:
8h44
